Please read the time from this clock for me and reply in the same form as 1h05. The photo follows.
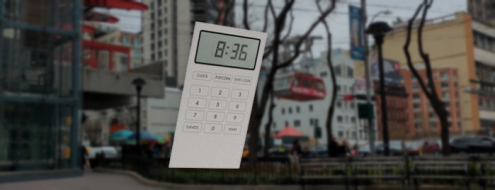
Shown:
8h36
